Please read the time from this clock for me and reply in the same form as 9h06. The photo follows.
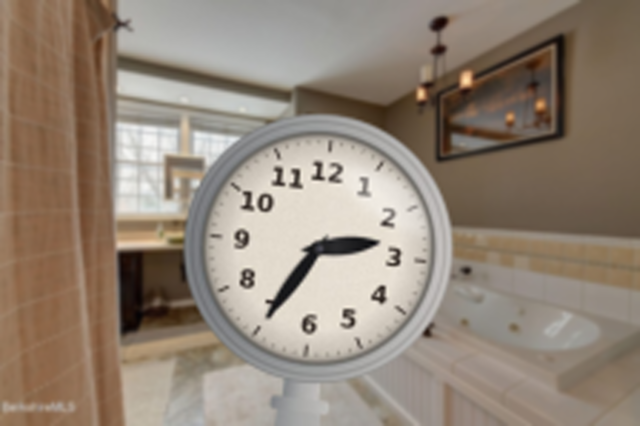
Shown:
2h35
